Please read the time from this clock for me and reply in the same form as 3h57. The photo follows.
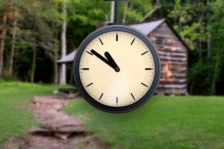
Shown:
10h51
